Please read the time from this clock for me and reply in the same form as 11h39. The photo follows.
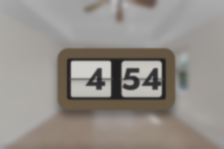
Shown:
4h54
